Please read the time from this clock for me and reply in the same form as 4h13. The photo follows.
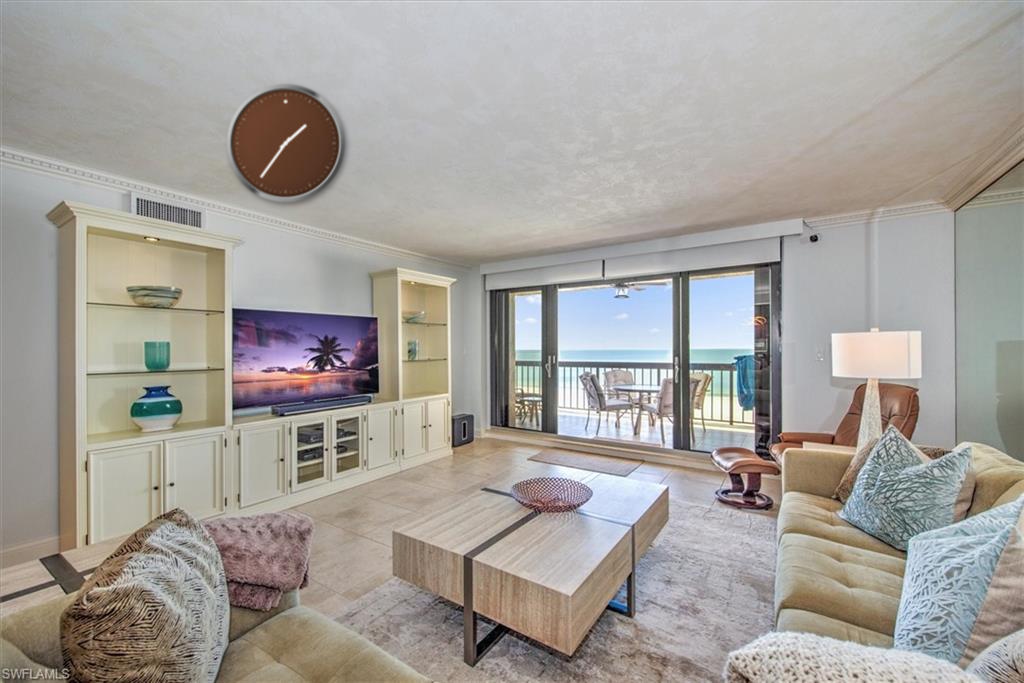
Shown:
1h36
